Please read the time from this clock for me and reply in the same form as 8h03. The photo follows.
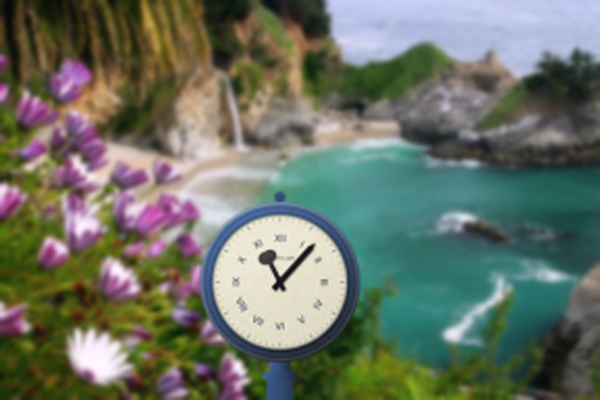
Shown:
11h07
